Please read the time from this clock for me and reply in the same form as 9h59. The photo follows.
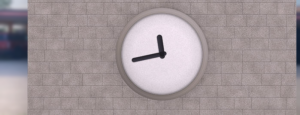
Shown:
11h43
